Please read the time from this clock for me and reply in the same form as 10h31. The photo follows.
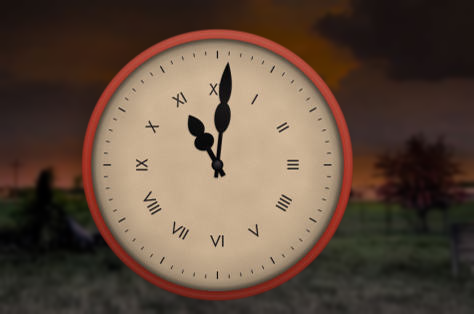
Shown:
11h01
